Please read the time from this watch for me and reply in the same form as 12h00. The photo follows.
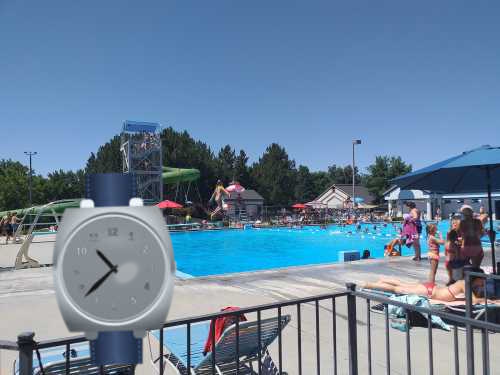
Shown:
10h38
